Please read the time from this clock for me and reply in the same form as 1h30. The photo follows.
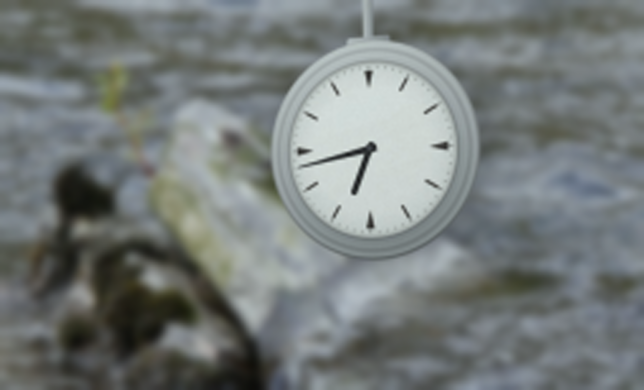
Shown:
6h43
